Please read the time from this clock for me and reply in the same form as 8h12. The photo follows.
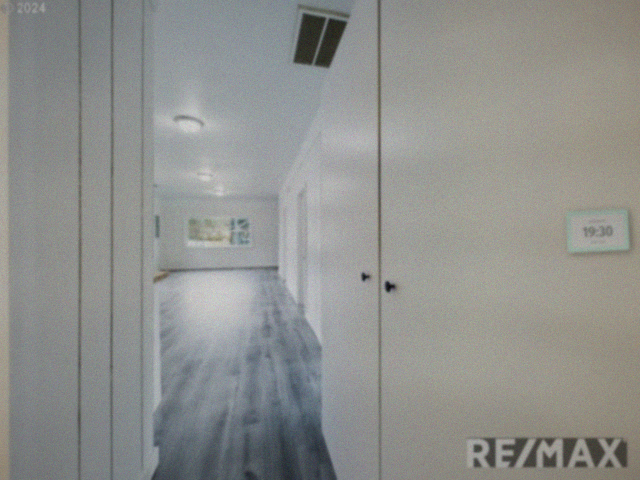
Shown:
19h30
